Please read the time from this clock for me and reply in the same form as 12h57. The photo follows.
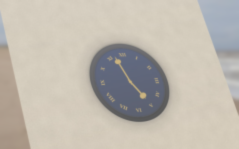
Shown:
4h57
